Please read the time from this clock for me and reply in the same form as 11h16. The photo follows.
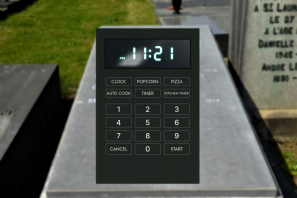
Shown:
11h21
